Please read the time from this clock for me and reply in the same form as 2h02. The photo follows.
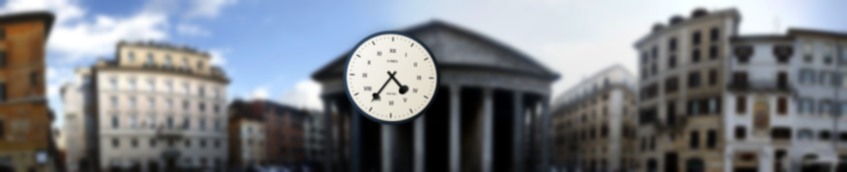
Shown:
4h36
